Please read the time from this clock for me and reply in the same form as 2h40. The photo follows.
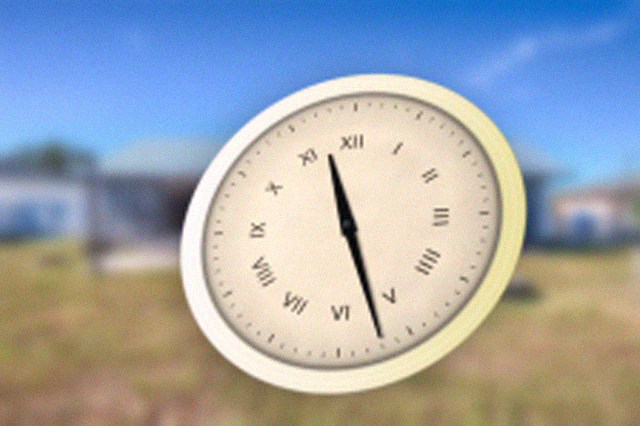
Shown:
11h27
